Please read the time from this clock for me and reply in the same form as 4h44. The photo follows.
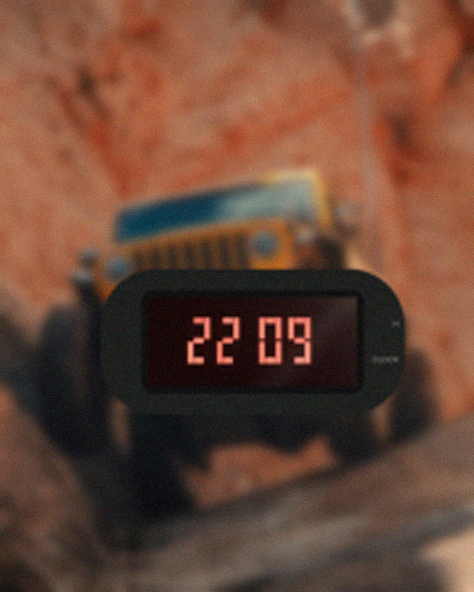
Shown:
22h09
